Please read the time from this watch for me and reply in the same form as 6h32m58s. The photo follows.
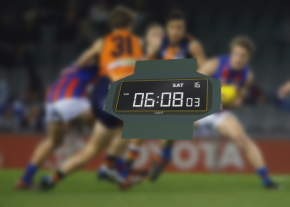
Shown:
6h08m03s
